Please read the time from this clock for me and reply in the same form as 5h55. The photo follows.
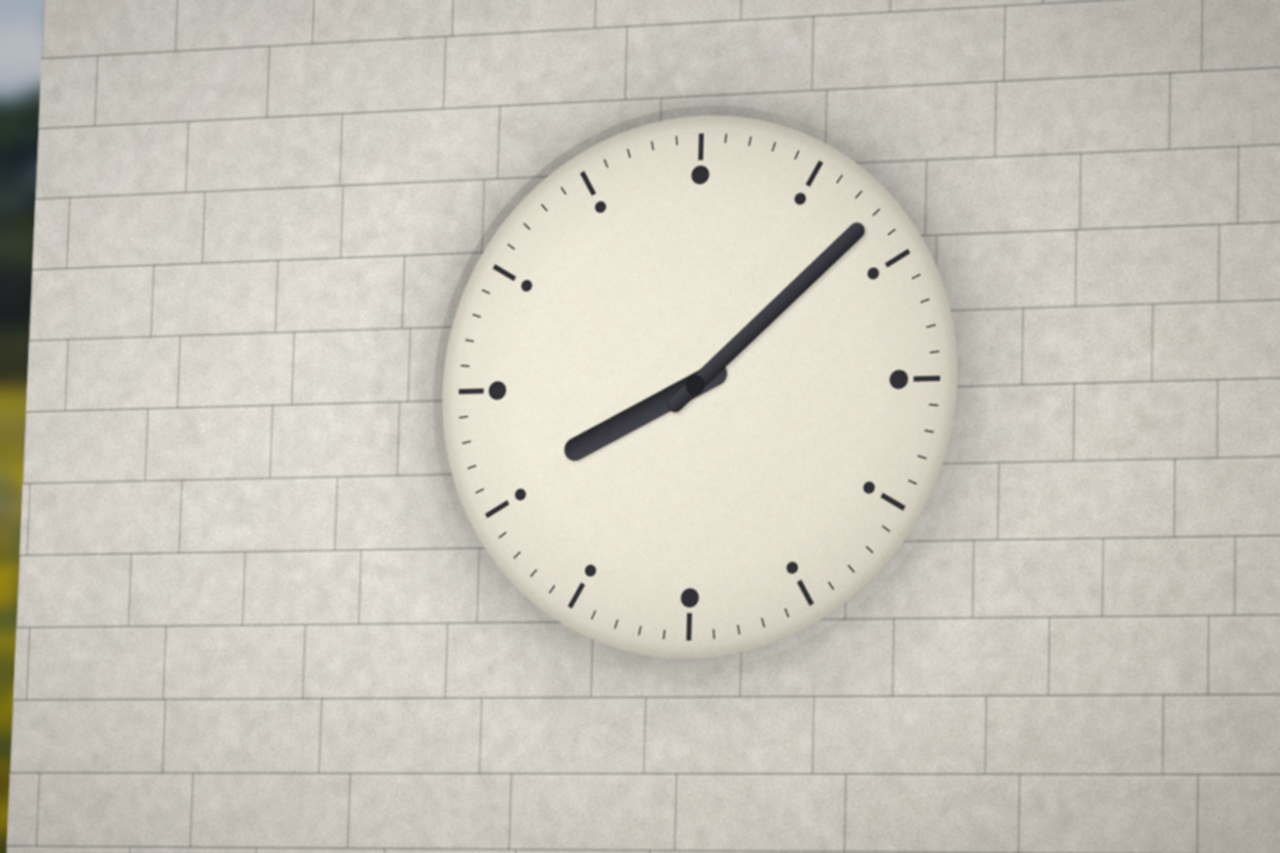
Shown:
8h08
